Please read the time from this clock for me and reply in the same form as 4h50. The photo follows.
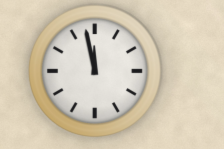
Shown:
11h58
